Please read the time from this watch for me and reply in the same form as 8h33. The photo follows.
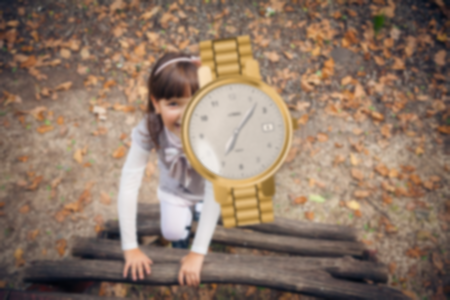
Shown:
7h07
